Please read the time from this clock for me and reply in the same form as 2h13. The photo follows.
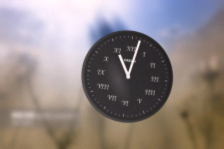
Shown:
11h02
